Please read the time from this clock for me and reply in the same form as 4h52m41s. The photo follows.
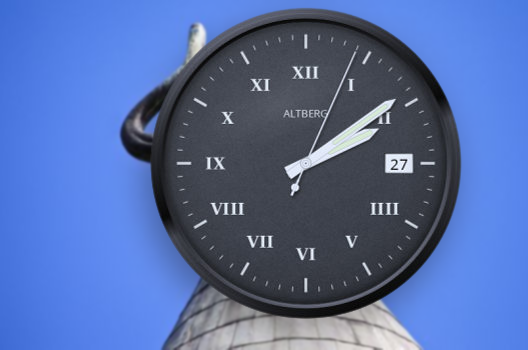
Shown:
2h09m04s
